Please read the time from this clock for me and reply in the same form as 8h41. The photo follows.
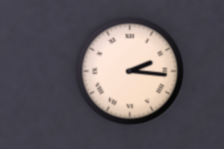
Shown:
2h16
